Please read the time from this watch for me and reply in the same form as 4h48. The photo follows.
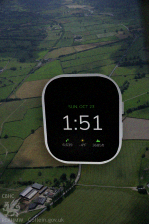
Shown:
1h51
